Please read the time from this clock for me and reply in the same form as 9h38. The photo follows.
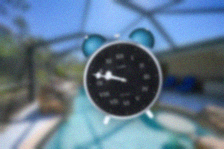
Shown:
9h48
